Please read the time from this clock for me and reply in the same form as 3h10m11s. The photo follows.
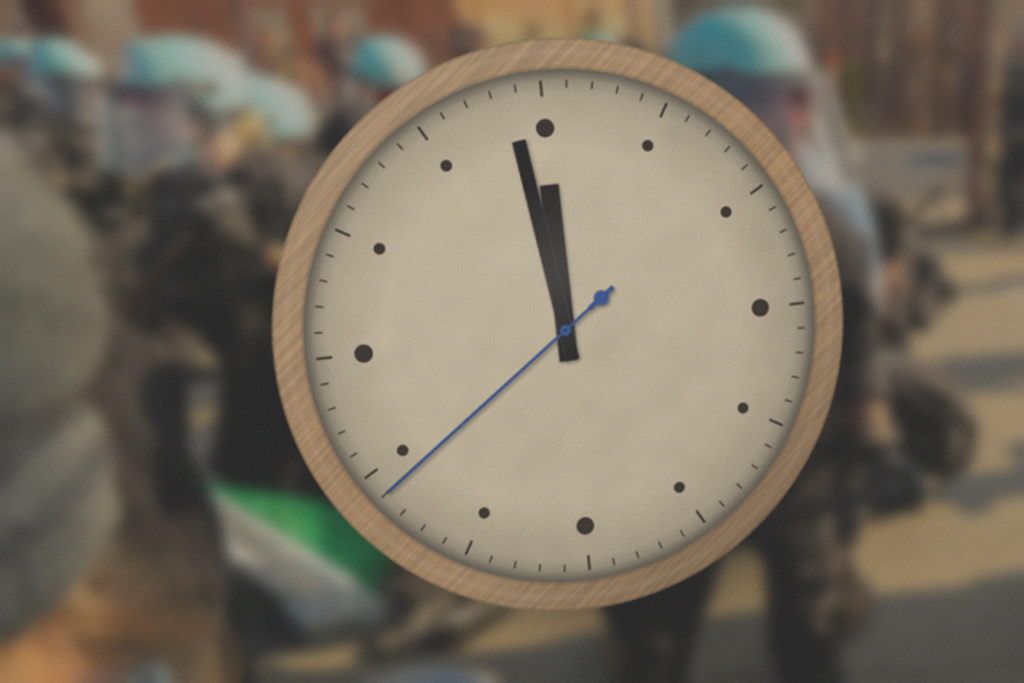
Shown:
11h58m39s
